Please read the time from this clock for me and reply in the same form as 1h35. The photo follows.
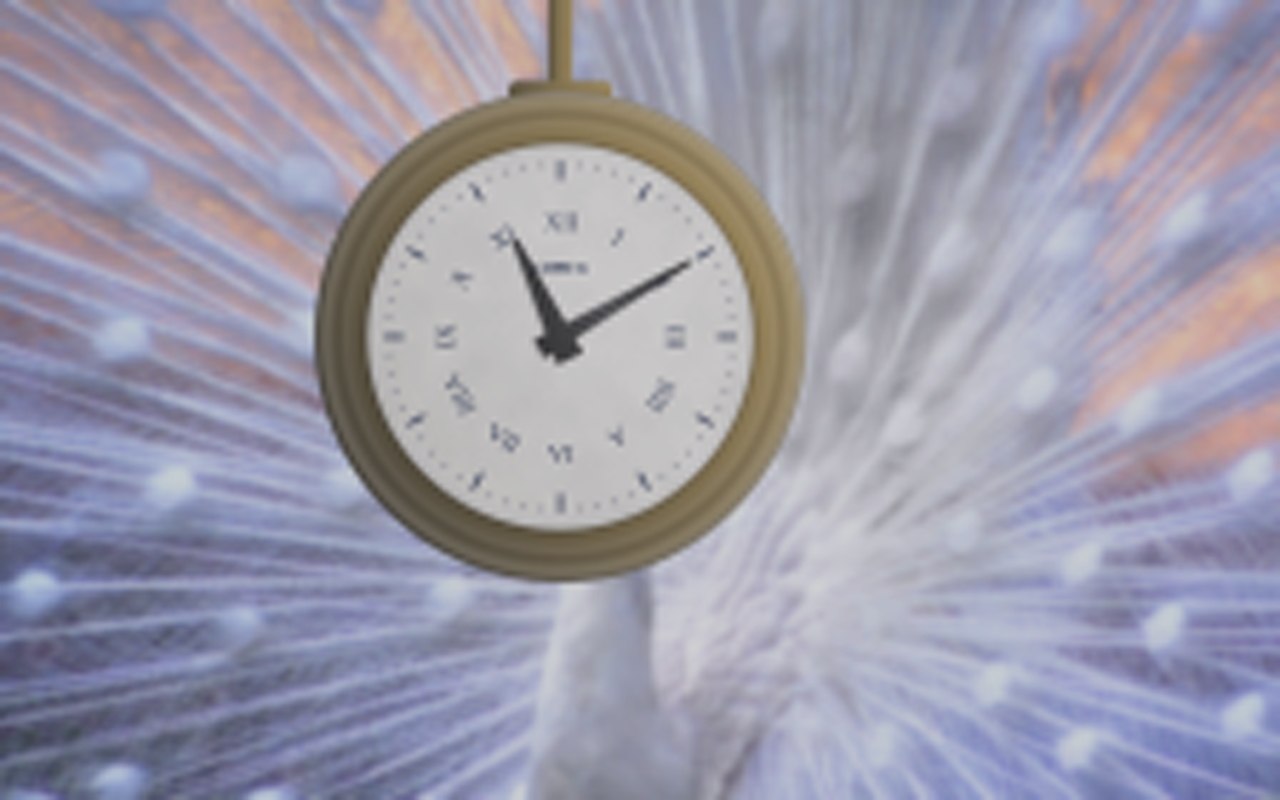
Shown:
11h10
